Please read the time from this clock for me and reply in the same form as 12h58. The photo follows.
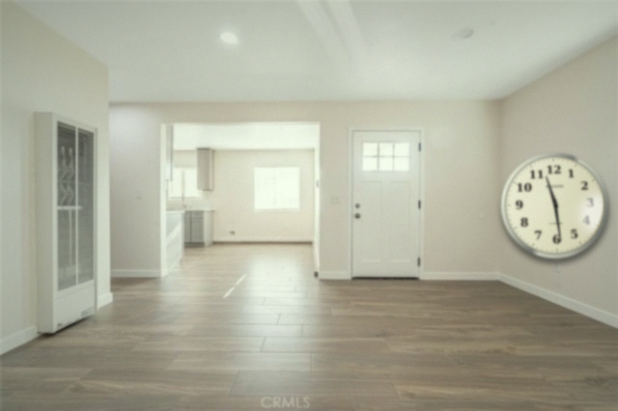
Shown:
11h29
